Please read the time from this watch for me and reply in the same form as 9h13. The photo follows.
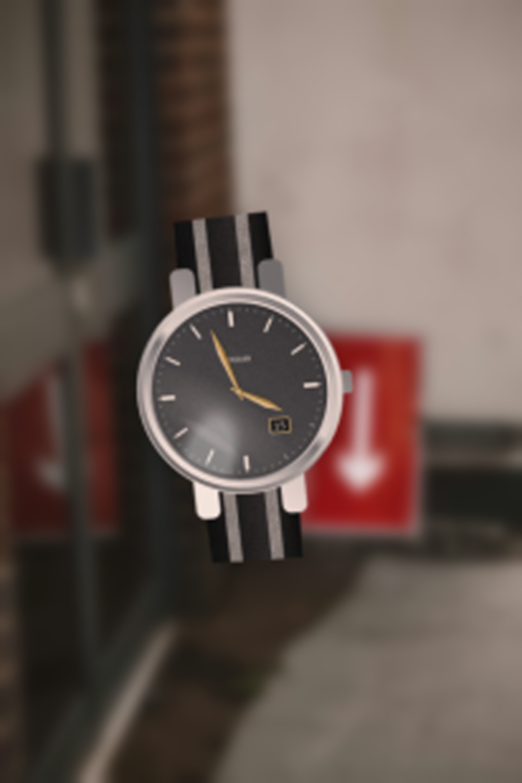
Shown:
3h57
